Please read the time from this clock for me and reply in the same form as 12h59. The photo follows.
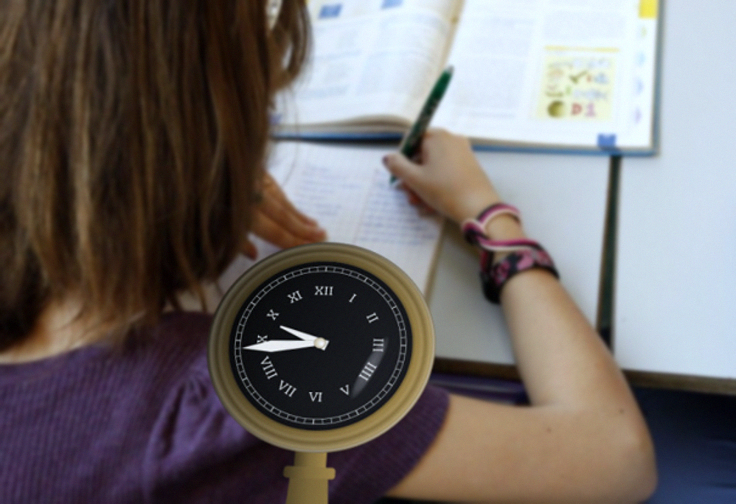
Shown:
9h44
